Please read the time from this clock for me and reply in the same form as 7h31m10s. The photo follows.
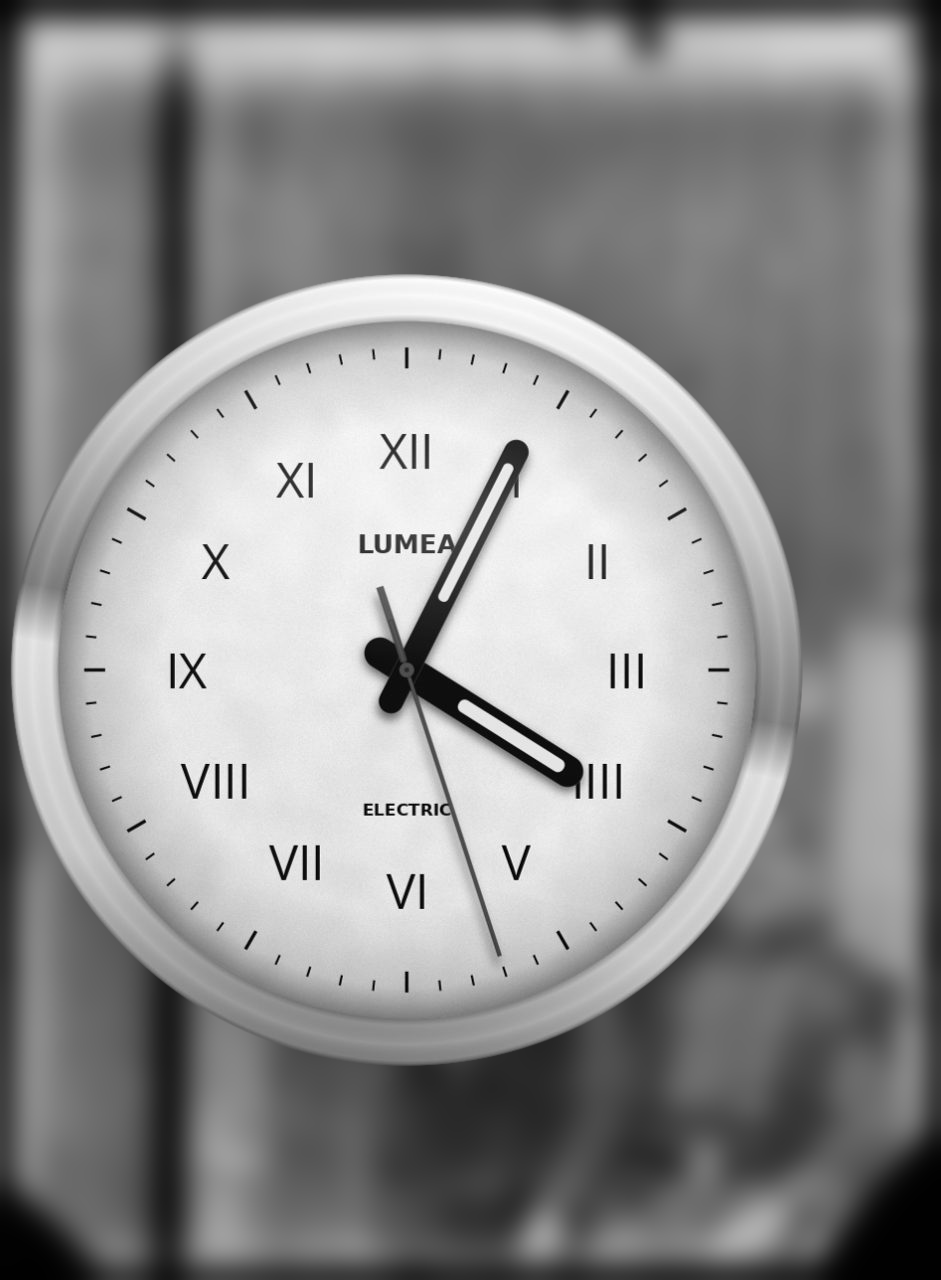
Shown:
4h04m27s
